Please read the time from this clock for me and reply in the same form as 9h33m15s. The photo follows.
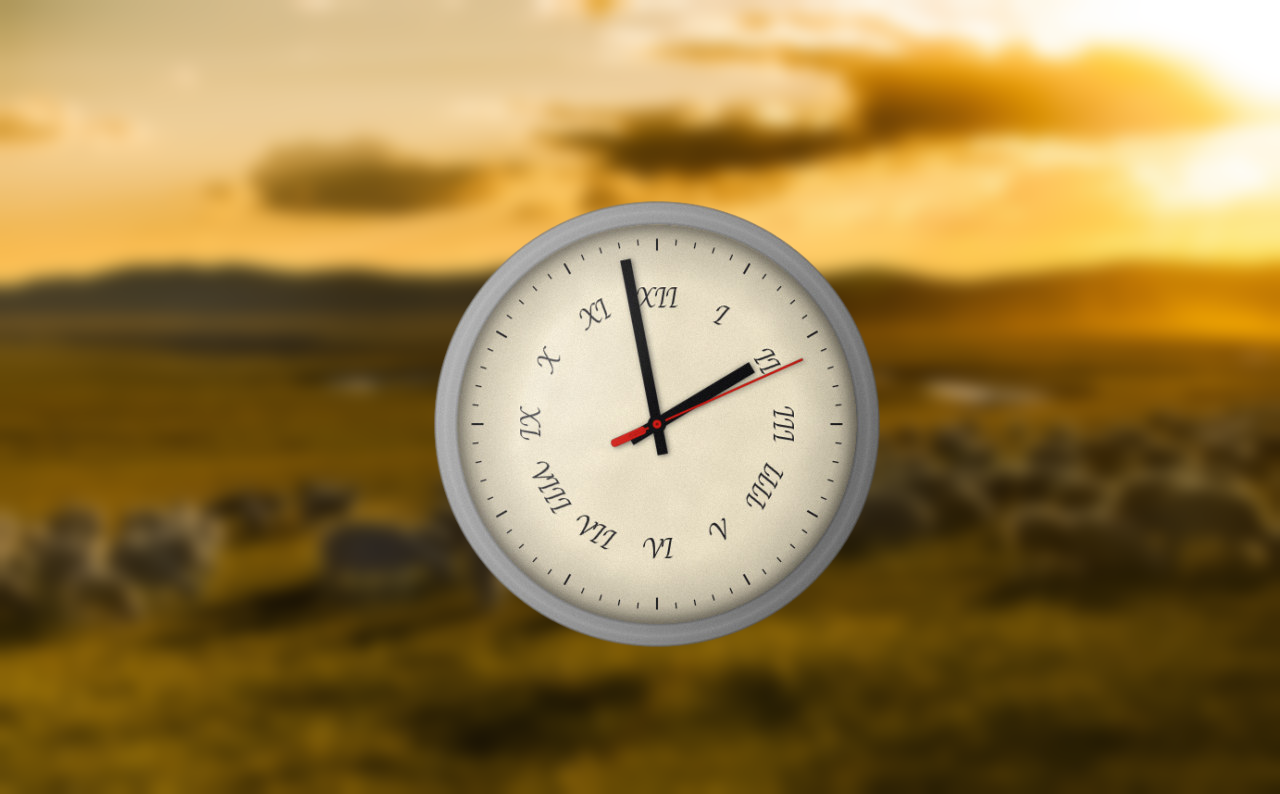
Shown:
1h58m11s
